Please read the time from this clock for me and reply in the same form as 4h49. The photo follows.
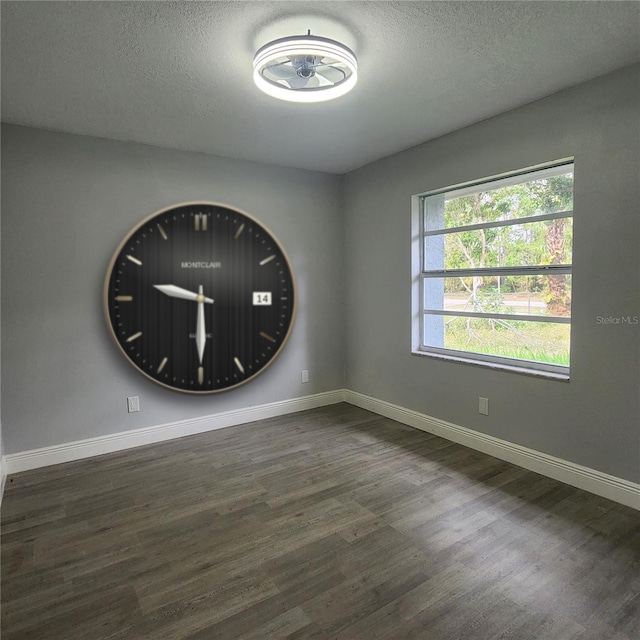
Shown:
9h30
